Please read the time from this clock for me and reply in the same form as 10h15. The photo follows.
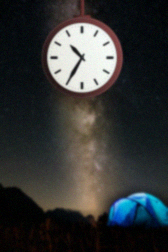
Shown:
10h35
